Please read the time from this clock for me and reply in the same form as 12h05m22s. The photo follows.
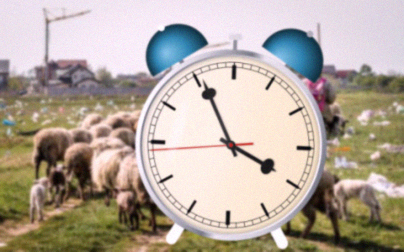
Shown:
3h55m44s
